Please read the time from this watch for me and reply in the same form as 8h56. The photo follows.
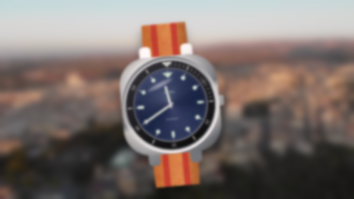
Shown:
11h40
